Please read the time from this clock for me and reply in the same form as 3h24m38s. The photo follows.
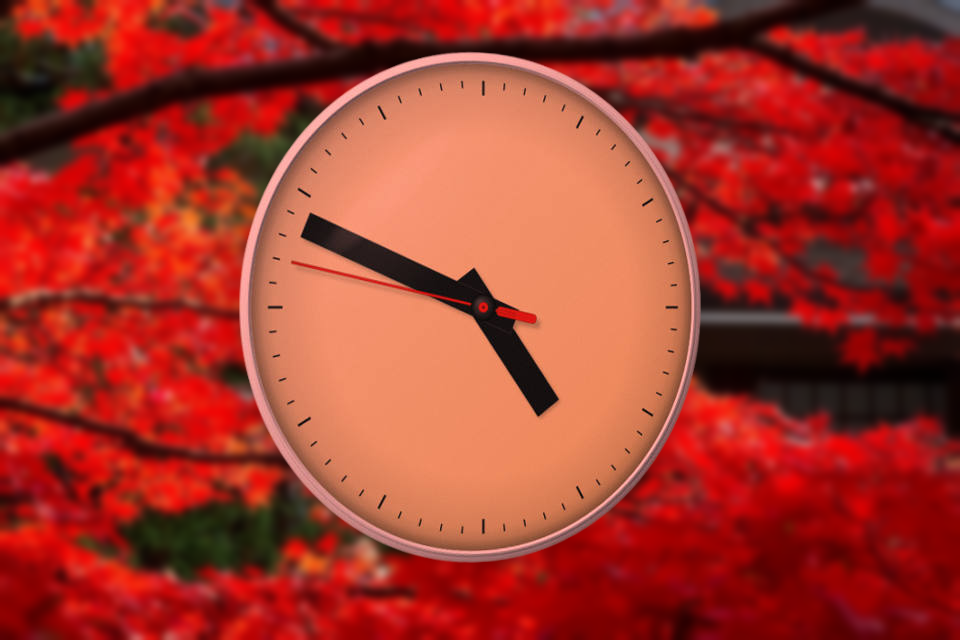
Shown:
4h48m47s
